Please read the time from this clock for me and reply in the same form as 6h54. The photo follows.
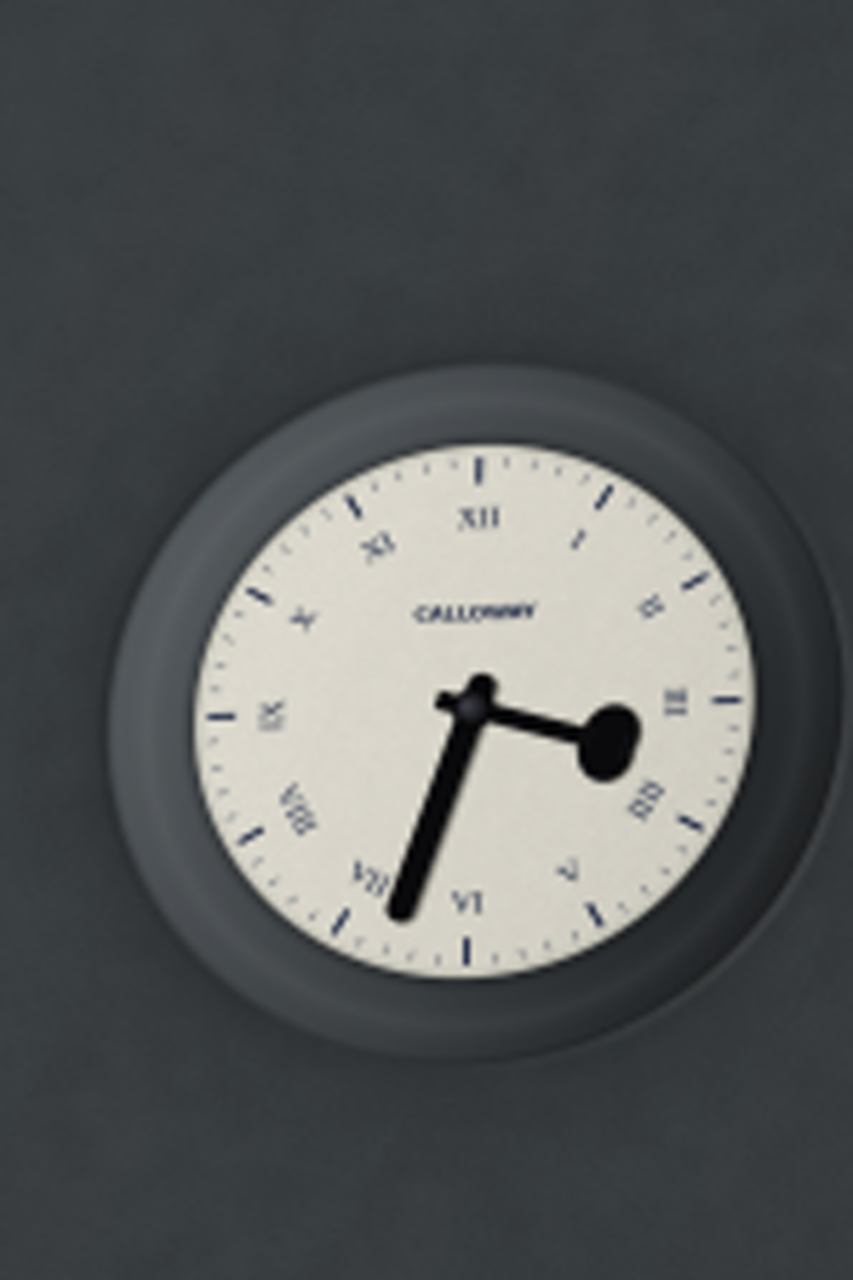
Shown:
3h33
